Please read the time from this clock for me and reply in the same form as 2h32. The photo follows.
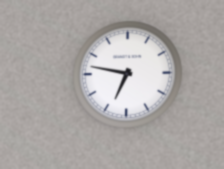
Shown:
6h47
